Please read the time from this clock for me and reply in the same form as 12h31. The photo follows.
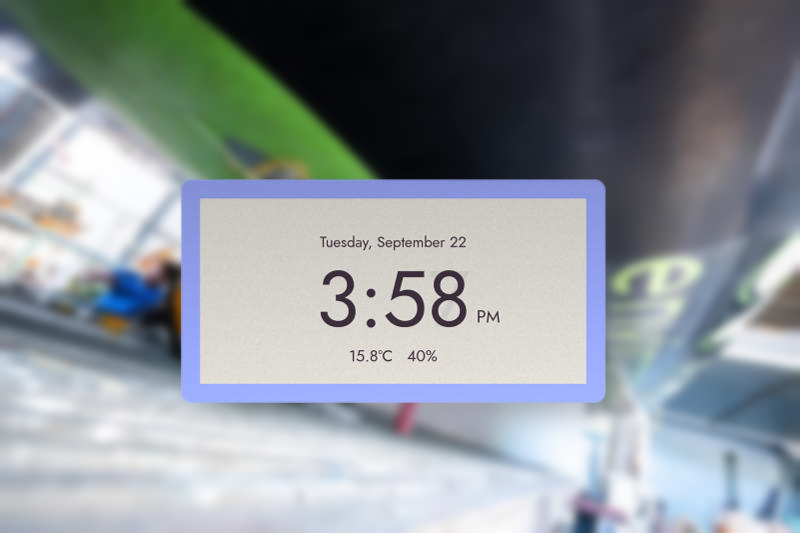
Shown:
3h58
